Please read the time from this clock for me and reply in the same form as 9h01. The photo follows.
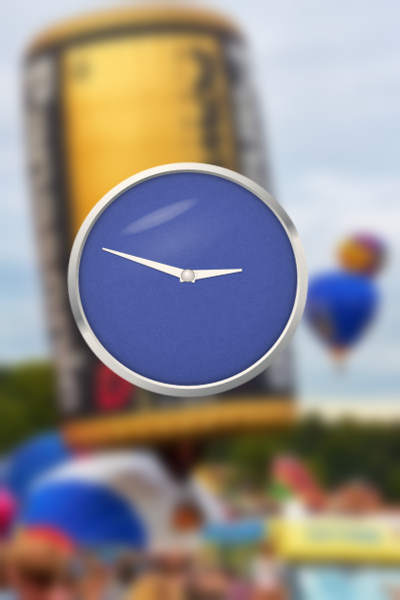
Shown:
2h48
